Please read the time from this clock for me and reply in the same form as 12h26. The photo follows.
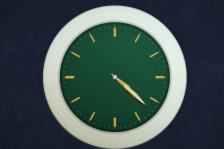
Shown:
4h22
